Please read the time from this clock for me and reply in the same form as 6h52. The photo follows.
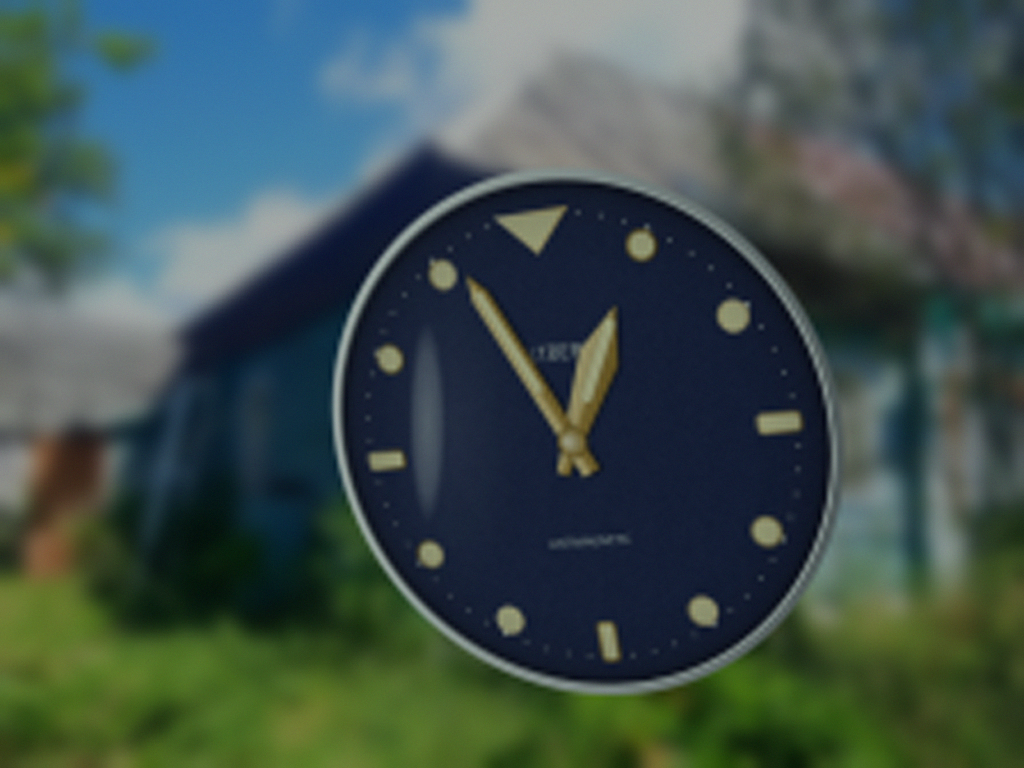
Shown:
12h56
